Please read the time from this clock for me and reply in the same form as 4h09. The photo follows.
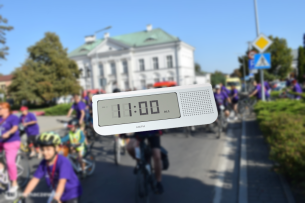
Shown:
11h00
